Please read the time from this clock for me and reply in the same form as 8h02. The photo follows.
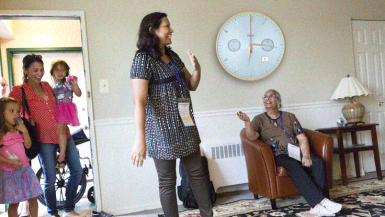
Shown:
6h16
